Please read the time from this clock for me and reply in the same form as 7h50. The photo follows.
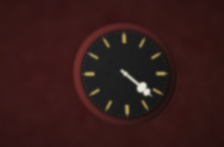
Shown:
4h22
